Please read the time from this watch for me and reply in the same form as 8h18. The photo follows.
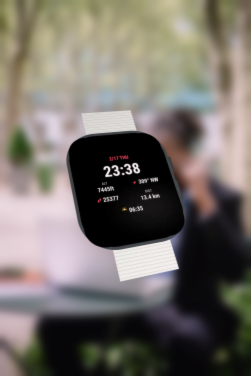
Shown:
23h38
